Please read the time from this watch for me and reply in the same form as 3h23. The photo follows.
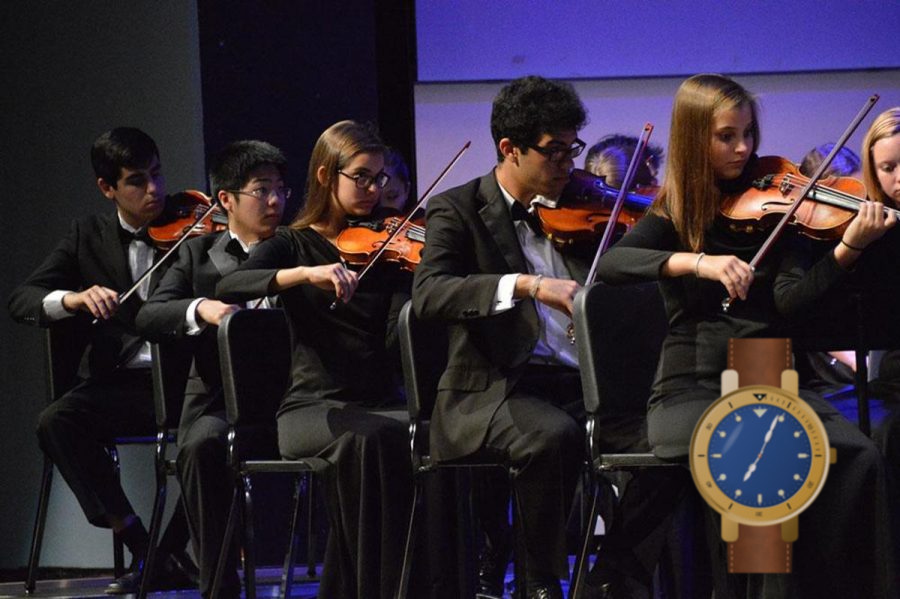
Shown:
7h04
